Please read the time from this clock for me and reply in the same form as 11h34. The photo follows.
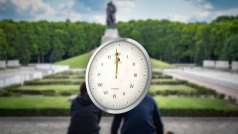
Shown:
11h59
